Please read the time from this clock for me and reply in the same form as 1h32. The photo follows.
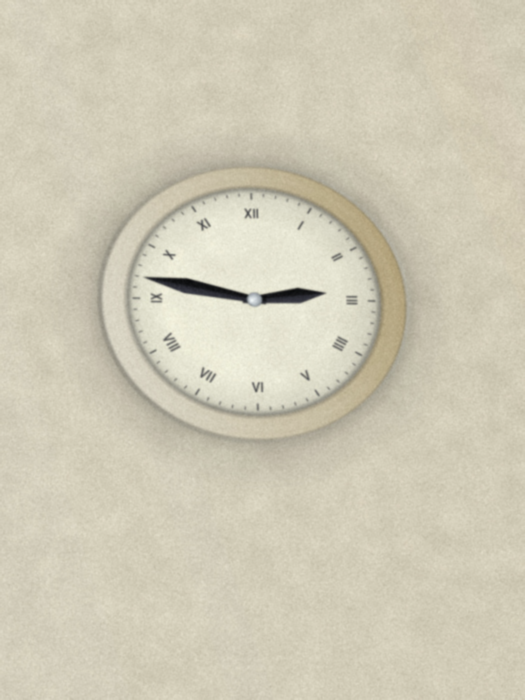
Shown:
2h47
